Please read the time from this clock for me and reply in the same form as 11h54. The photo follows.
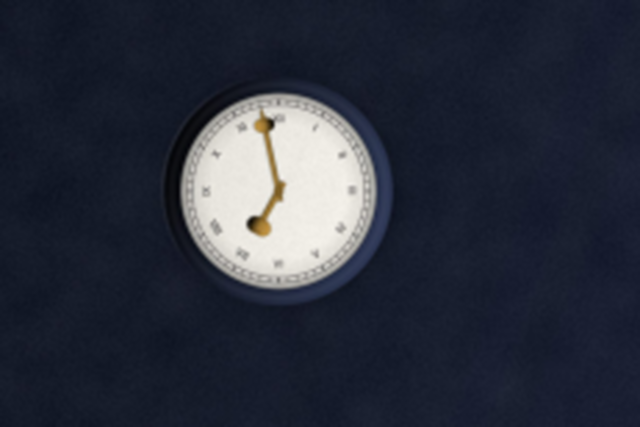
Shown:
6h58
